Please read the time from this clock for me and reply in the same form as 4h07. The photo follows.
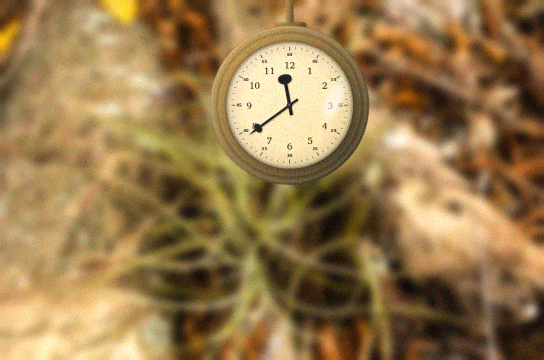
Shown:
11h39
